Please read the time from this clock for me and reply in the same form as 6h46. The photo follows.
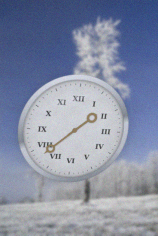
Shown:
1h38
